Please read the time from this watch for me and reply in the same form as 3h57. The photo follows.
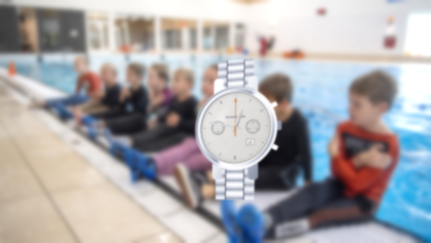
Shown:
12h47
